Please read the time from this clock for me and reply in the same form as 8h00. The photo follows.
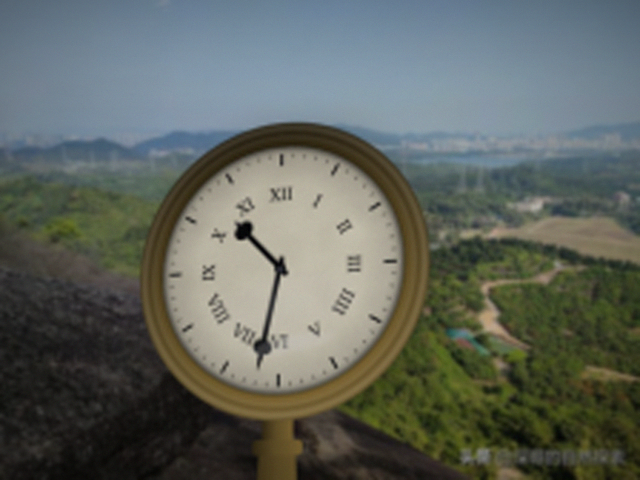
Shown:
10h32
